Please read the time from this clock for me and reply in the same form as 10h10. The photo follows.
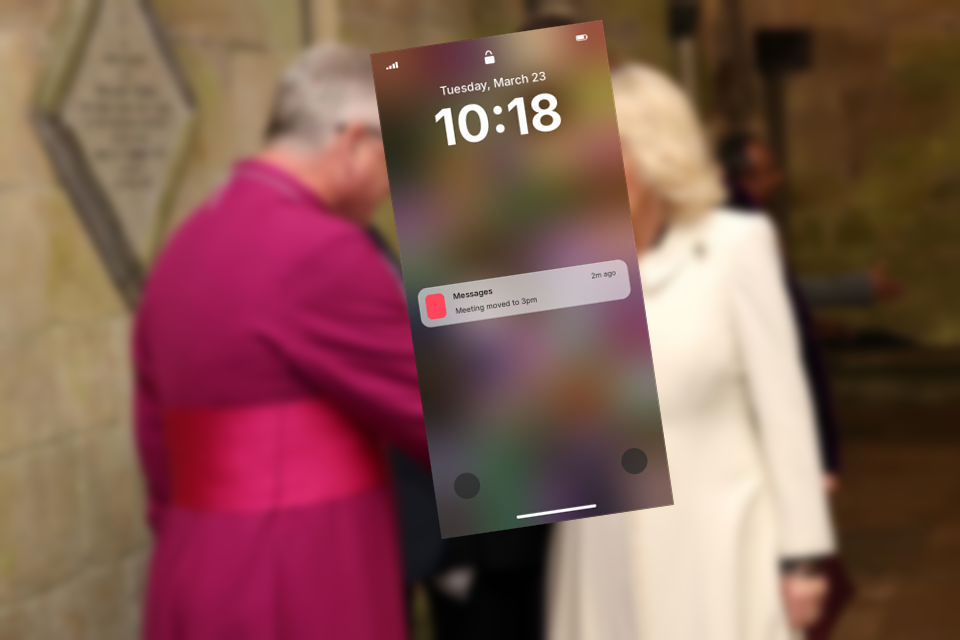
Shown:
10h18
